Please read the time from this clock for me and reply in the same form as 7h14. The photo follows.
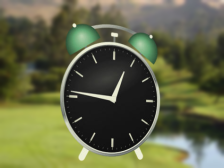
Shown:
12h46
